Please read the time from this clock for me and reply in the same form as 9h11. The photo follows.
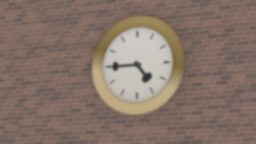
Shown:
4h45
